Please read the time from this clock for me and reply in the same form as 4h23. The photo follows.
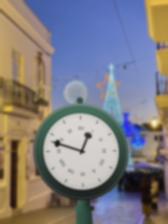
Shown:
12h48
